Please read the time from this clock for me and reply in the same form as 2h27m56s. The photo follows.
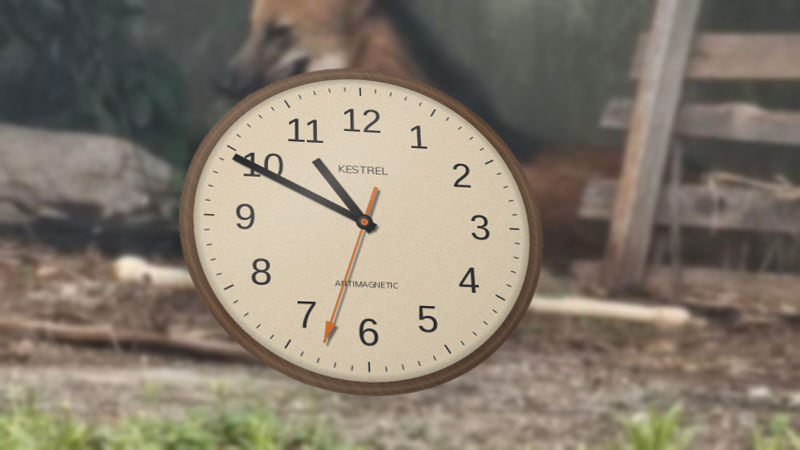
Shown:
10h49m33s
